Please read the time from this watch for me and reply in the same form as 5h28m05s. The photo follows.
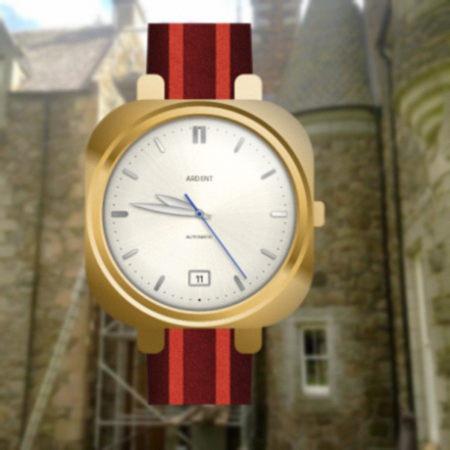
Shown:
9h46m24s
